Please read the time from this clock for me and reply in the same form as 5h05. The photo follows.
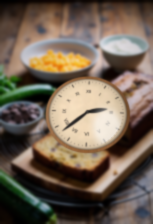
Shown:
2h38
